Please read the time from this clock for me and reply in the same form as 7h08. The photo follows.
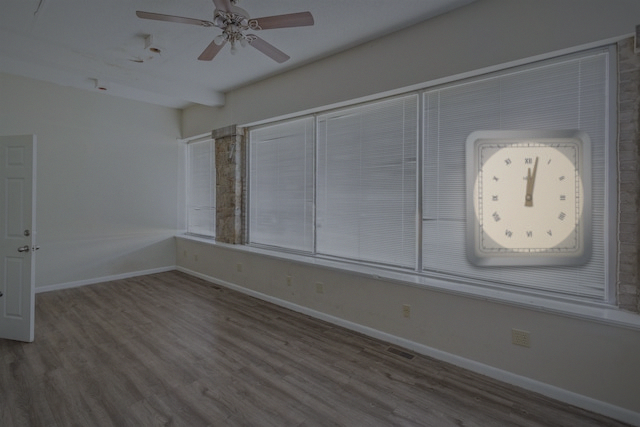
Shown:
12h02
